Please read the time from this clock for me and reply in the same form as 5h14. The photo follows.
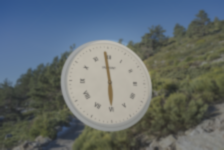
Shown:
5h59
